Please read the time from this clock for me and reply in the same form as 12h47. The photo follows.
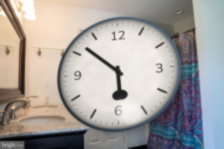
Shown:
5h52
